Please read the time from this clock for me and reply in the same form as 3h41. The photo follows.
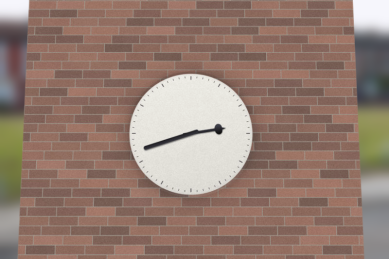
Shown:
2h42
